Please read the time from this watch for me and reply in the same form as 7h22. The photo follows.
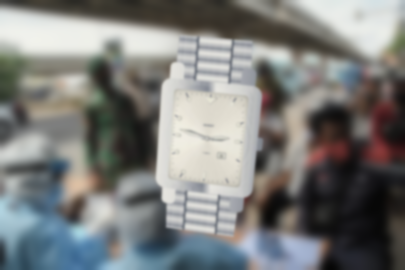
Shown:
2h47
